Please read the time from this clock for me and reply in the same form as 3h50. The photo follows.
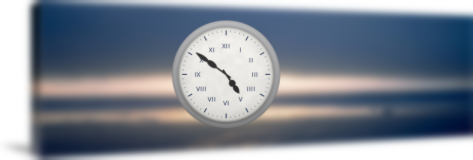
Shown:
4h51
